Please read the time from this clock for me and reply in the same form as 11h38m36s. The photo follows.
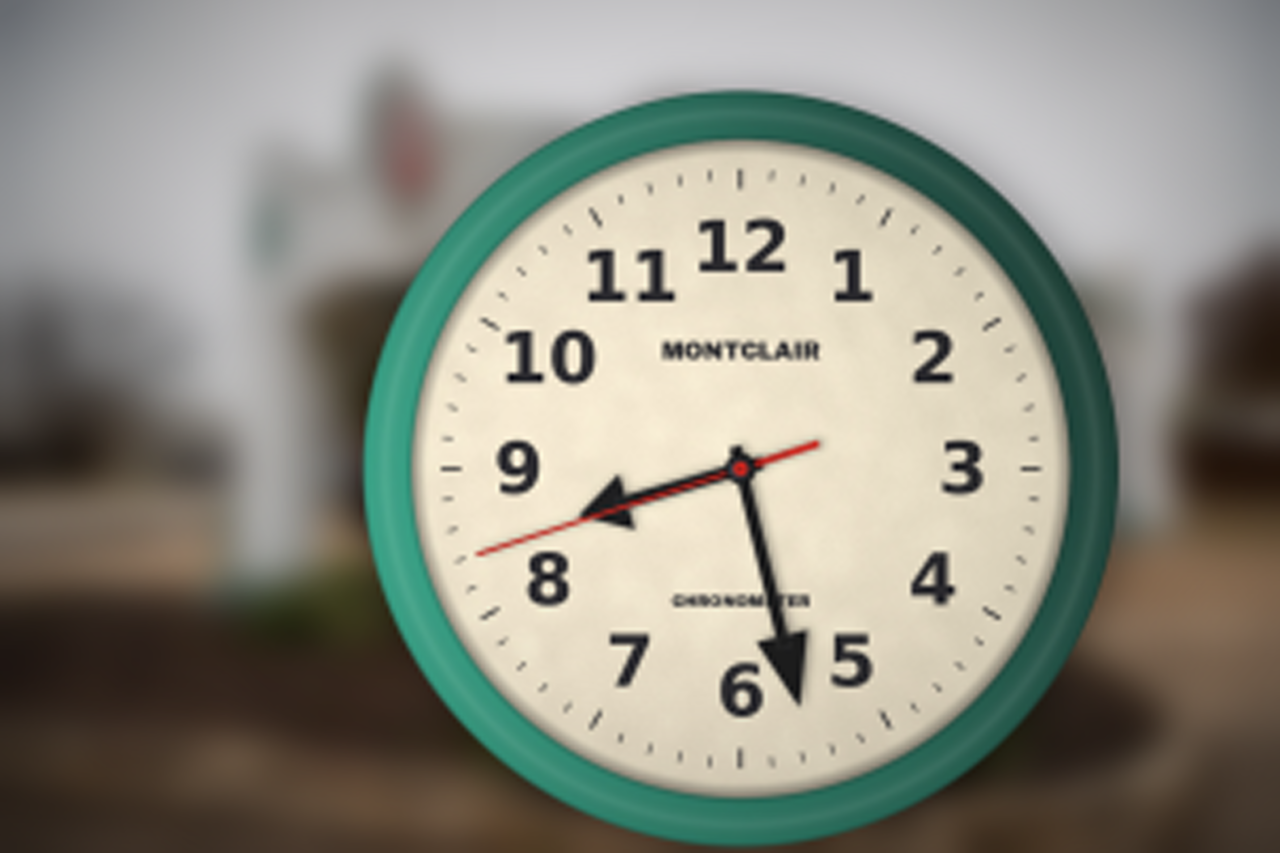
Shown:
8h27m42s
